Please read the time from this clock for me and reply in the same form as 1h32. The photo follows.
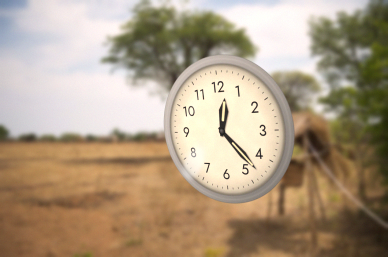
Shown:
12h23
